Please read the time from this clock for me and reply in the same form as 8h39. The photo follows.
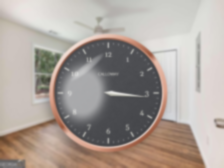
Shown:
3h16
